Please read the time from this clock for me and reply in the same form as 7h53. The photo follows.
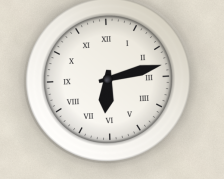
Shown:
6h13
